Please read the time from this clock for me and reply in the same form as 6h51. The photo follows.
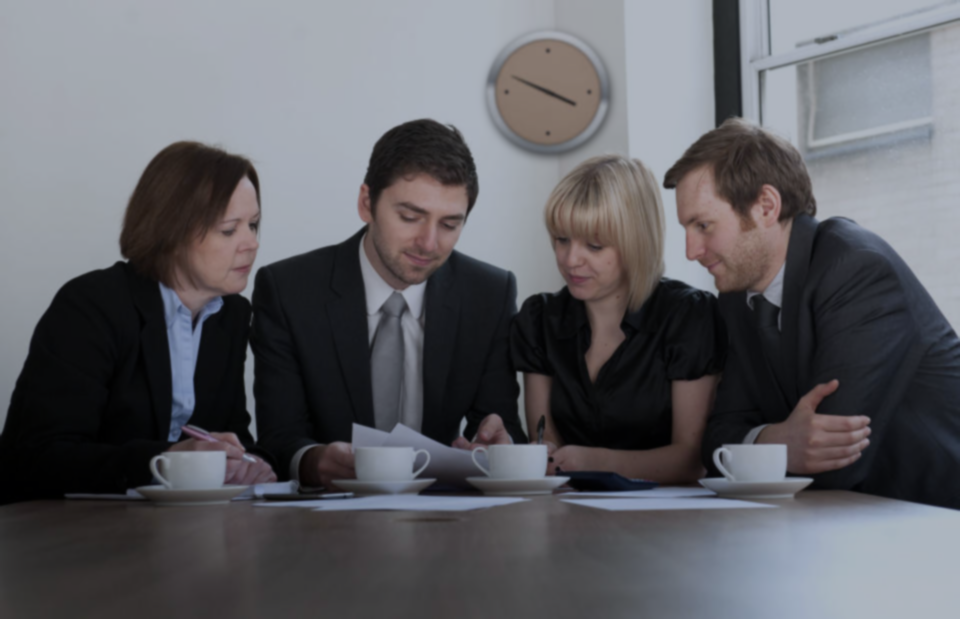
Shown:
3h49
